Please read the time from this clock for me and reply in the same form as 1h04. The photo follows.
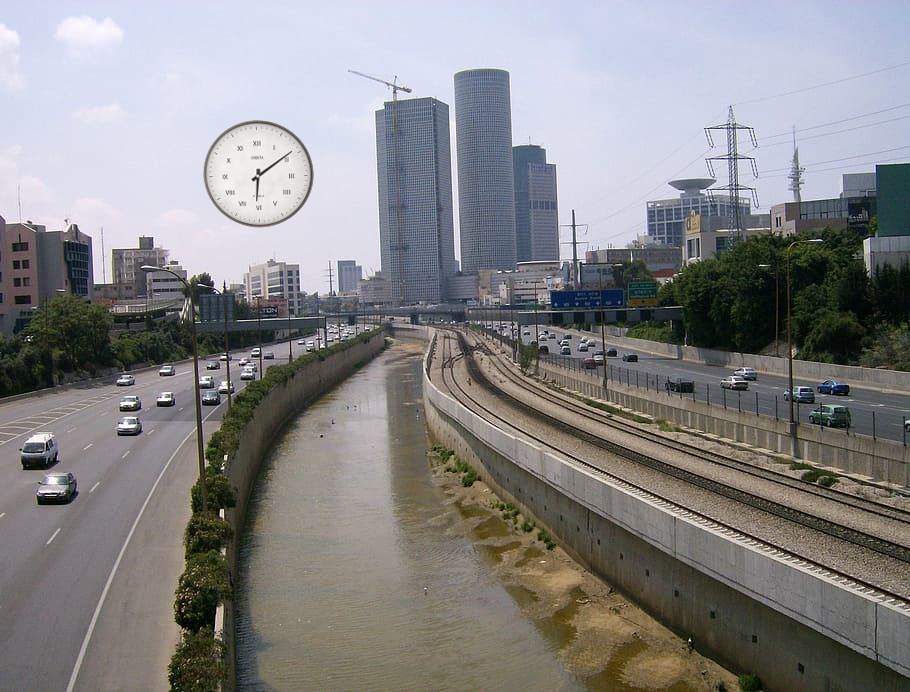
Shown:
6h09
